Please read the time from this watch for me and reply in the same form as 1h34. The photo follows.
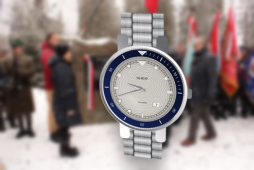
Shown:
9h42
